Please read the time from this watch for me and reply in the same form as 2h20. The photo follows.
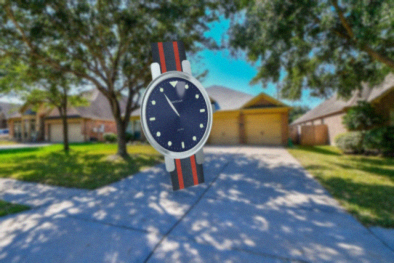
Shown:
10h55
